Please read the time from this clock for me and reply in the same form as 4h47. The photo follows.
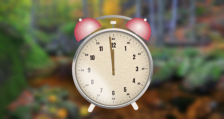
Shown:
11h59
